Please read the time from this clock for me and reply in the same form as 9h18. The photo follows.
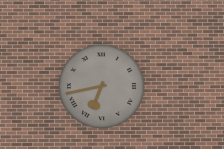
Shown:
6h43
